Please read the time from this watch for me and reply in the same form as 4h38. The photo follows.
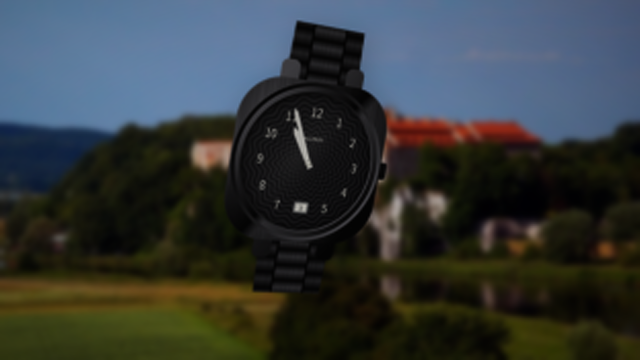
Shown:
10h56
